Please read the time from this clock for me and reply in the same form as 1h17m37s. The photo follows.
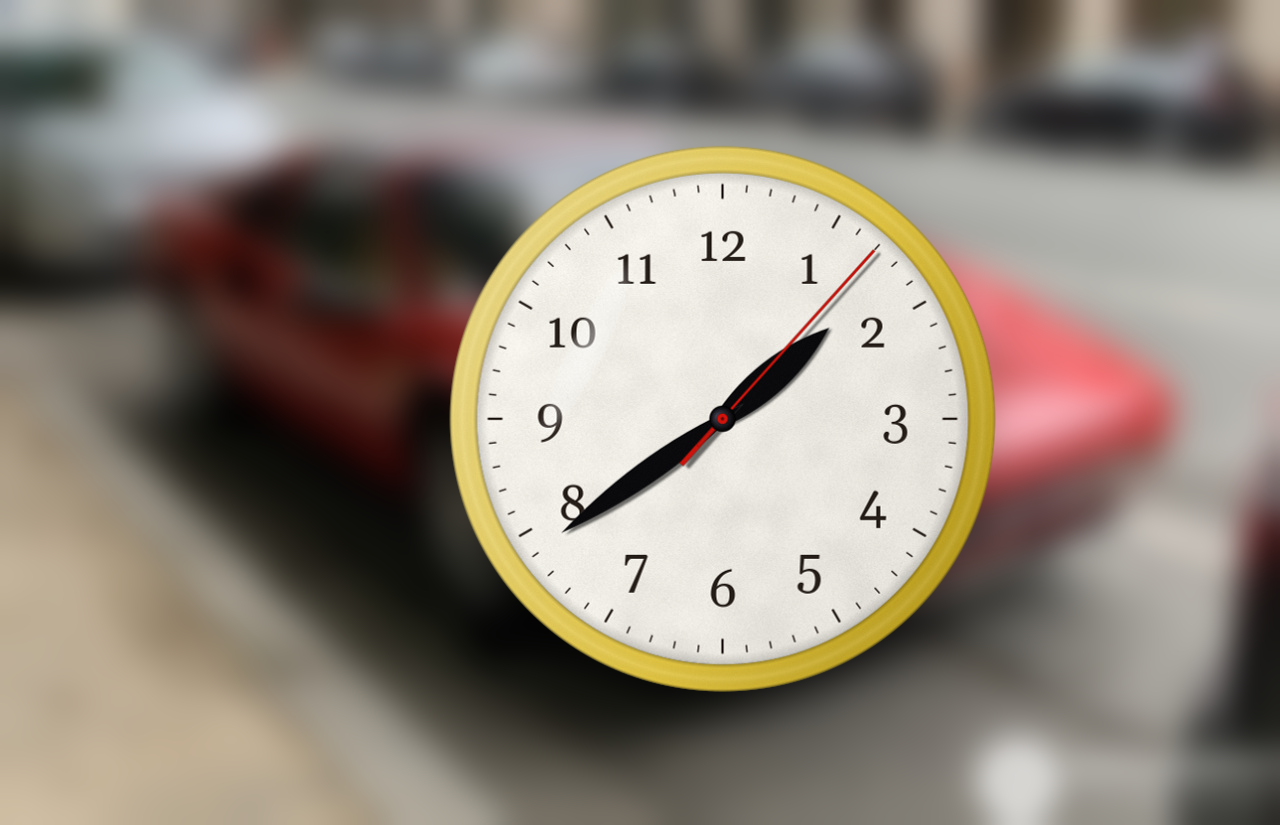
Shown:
1h39m07s
